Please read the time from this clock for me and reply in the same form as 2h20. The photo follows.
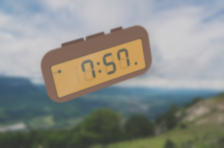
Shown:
7h57
